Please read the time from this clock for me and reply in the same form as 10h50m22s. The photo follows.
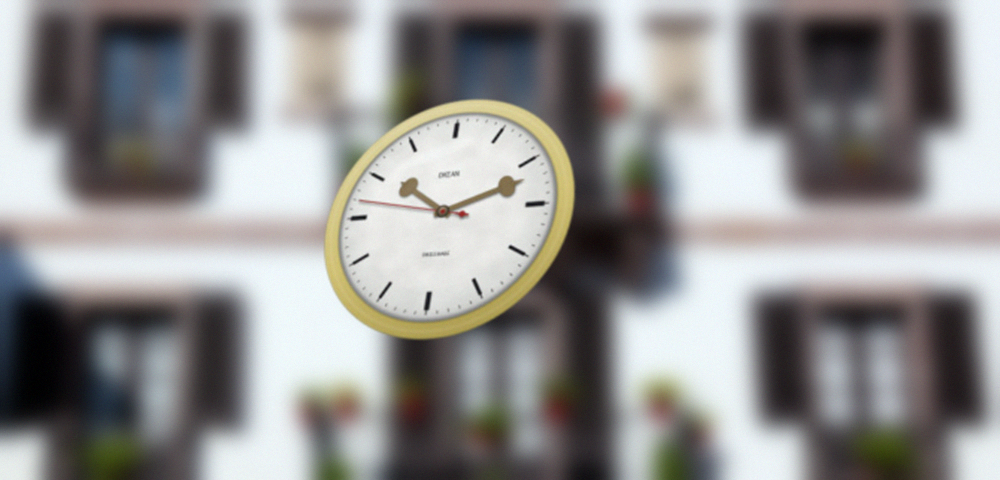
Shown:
10h11m47s
